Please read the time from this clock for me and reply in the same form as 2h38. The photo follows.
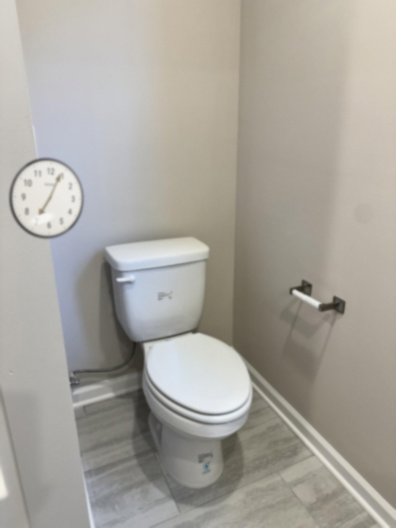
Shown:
7h04
